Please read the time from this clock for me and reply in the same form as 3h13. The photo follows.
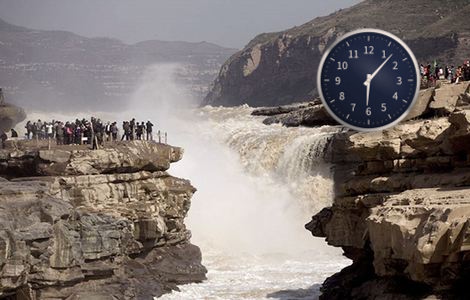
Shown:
6h07
